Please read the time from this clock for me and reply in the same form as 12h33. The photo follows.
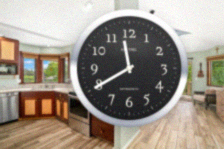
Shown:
11h40
